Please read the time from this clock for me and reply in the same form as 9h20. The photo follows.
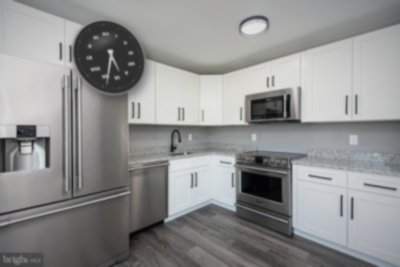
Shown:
5h34
